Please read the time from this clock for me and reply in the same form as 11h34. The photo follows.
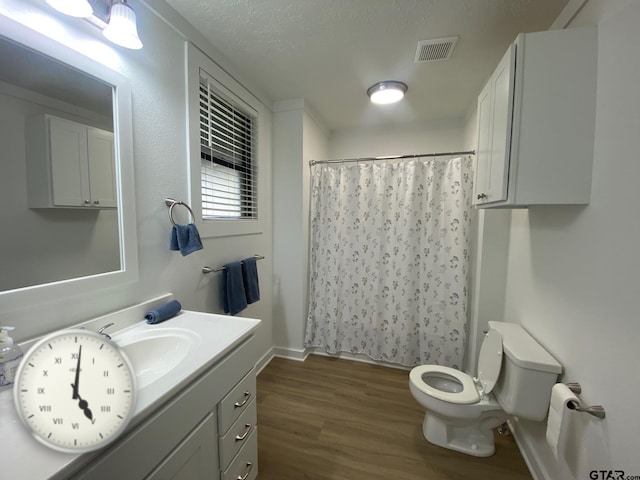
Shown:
5h01
